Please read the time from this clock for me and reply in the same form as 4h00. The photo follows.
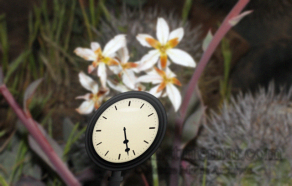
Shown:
5h27
